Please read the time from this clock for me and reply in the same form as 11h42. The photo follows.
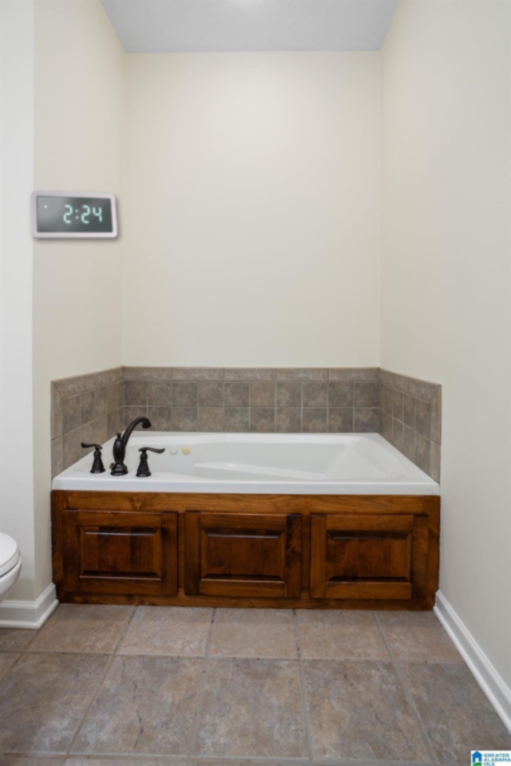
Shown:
2h24
